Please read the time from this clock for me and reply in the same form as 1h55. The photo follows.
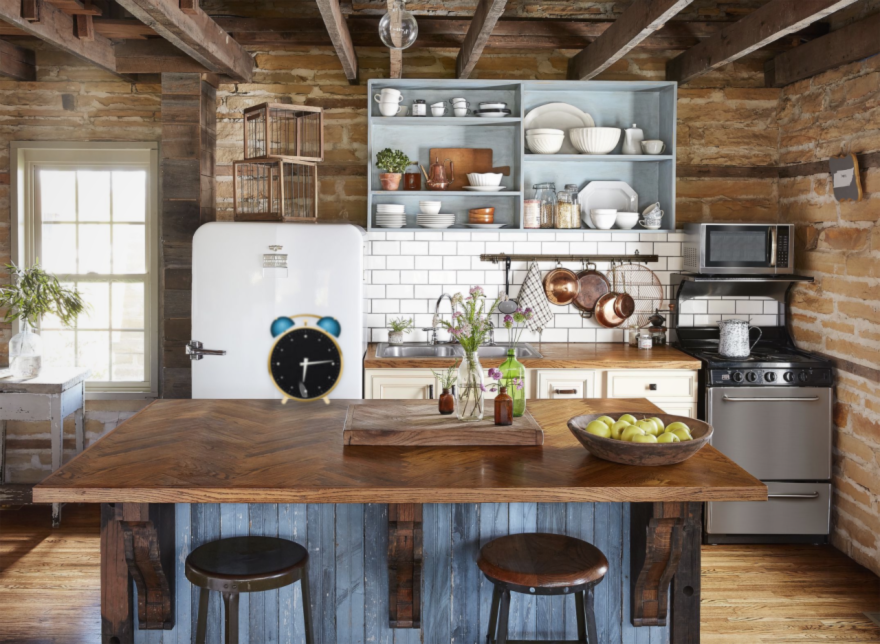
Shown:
6h14
